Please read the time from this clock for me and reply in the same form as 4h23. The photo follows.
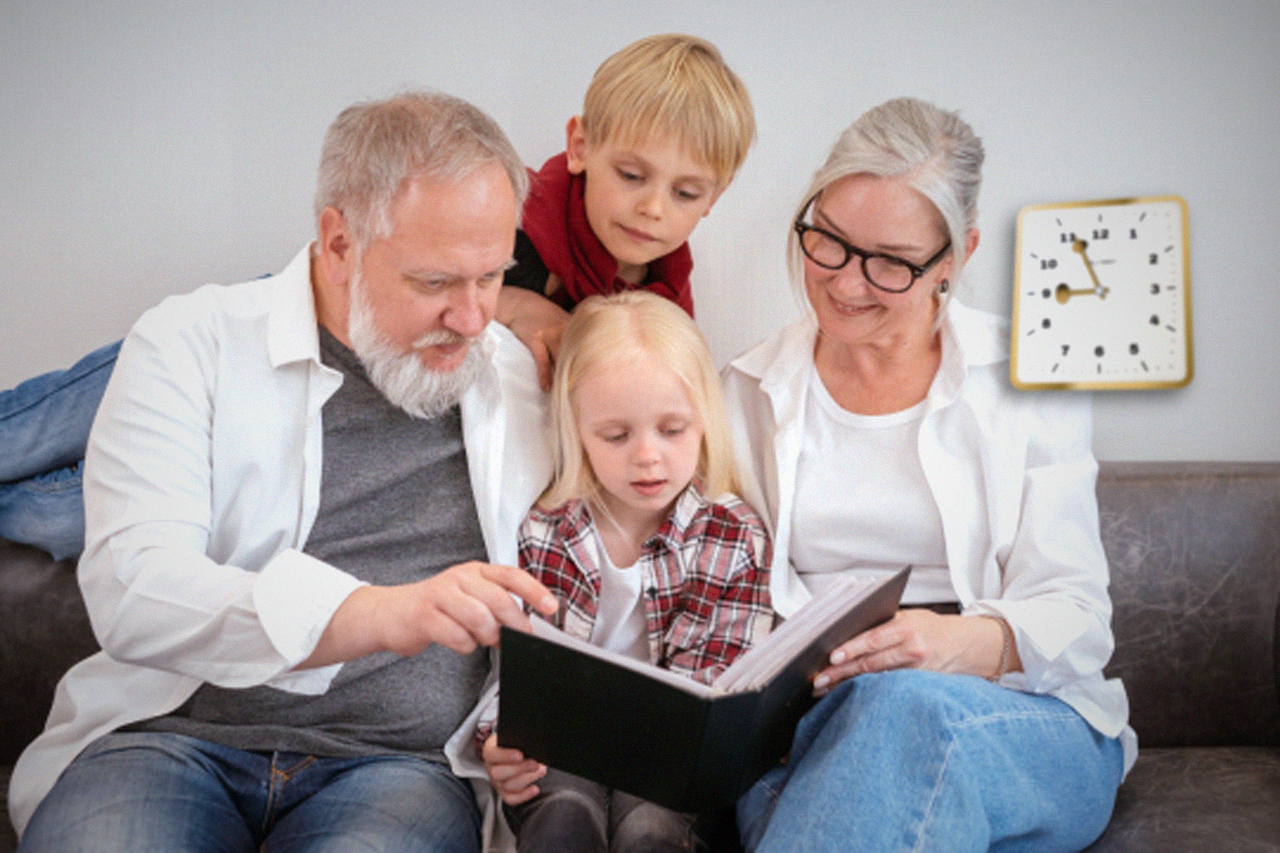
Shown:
8h56
